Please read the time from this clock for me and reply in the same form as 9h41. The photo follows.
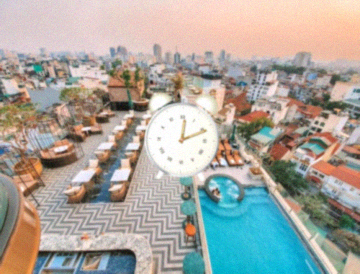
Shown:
12h11
